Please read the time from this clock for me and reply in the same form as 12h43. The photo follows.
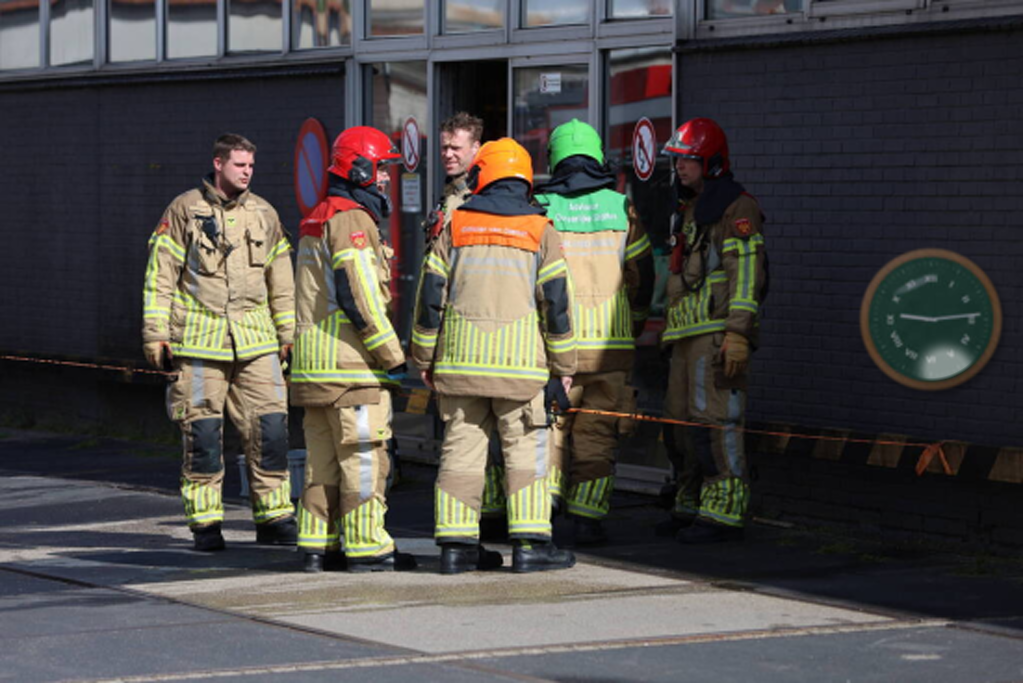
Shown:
9h14
